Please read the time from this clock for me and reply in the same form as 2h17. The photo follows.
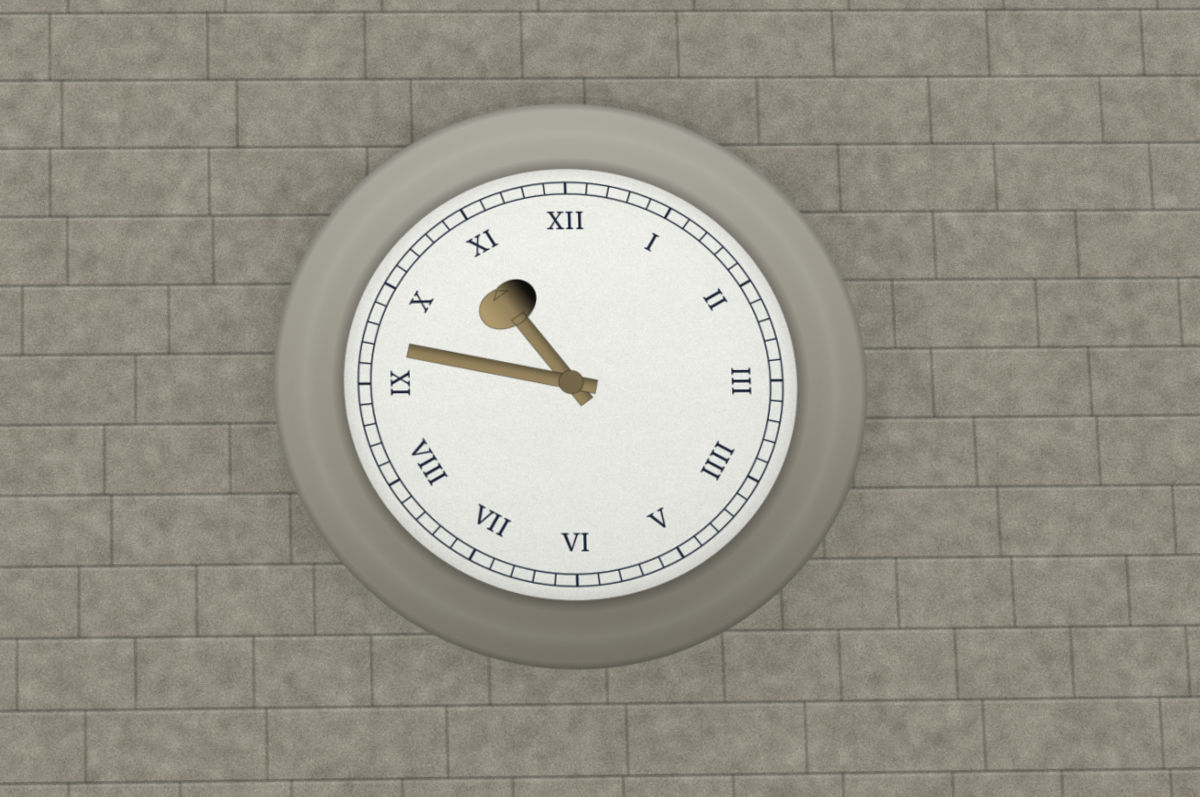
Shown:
10h47
